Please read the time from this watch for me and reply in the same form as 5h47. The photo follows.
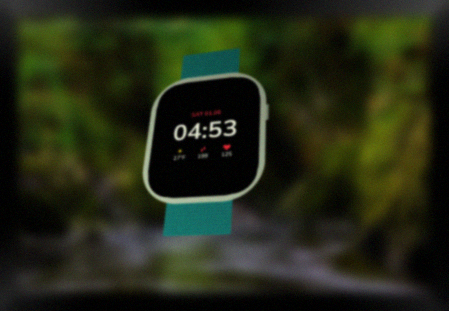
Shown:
4h53
